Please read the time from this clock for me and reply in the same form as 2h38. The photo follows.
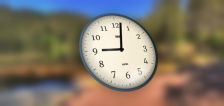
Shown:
9h02
